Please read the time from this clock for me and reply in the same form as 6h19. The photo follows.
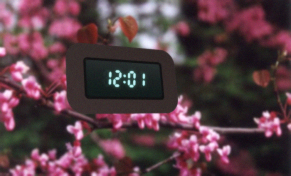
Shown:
12h01
